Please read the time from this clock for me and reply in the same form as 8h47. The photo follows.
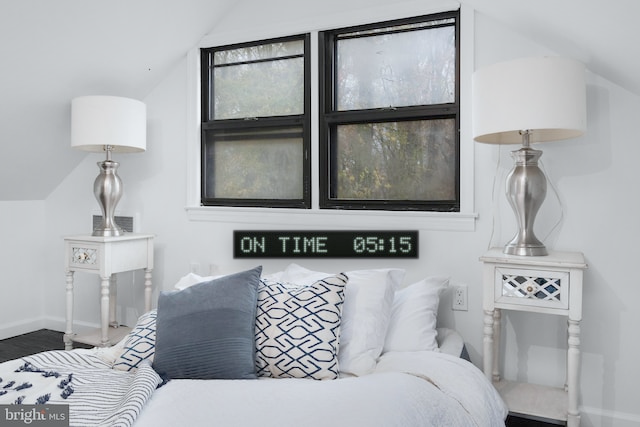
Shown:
5h15
